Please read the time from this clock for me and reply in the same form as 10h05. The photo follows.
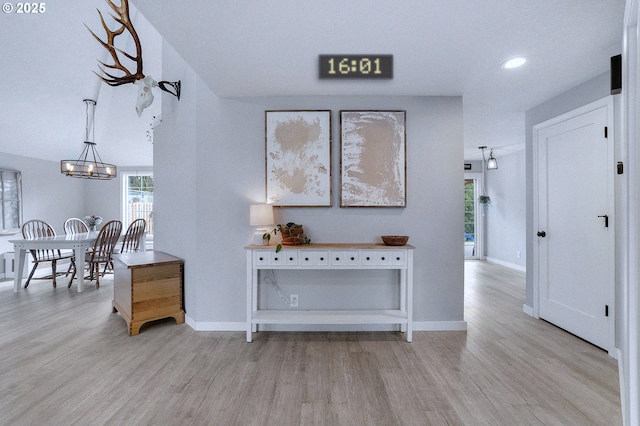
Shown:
16h01
